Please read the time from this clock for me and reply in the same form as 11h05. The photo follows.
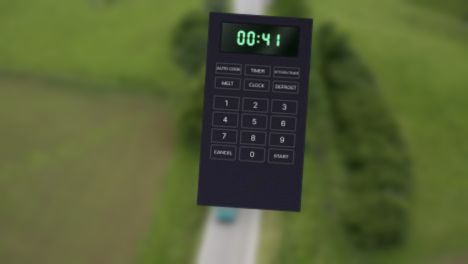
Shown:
0h41
